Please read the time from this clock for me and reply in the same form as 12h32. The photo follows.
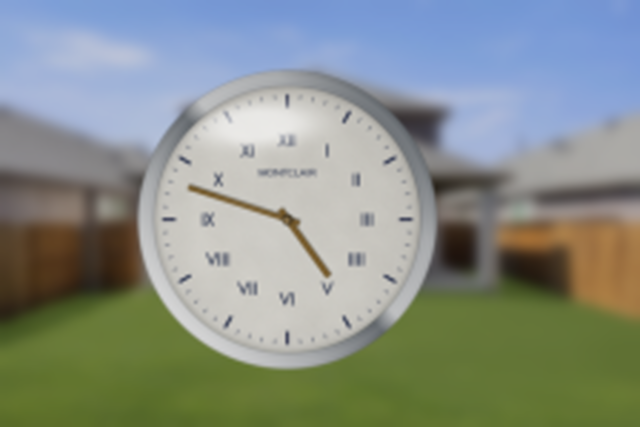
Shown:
4h48
